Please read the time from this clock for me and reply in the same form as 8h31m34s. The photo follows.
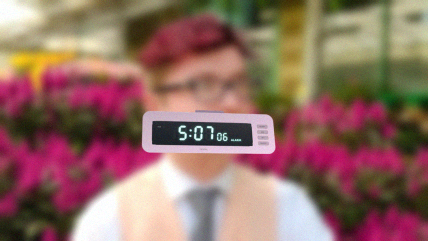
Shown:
5h07m06s
